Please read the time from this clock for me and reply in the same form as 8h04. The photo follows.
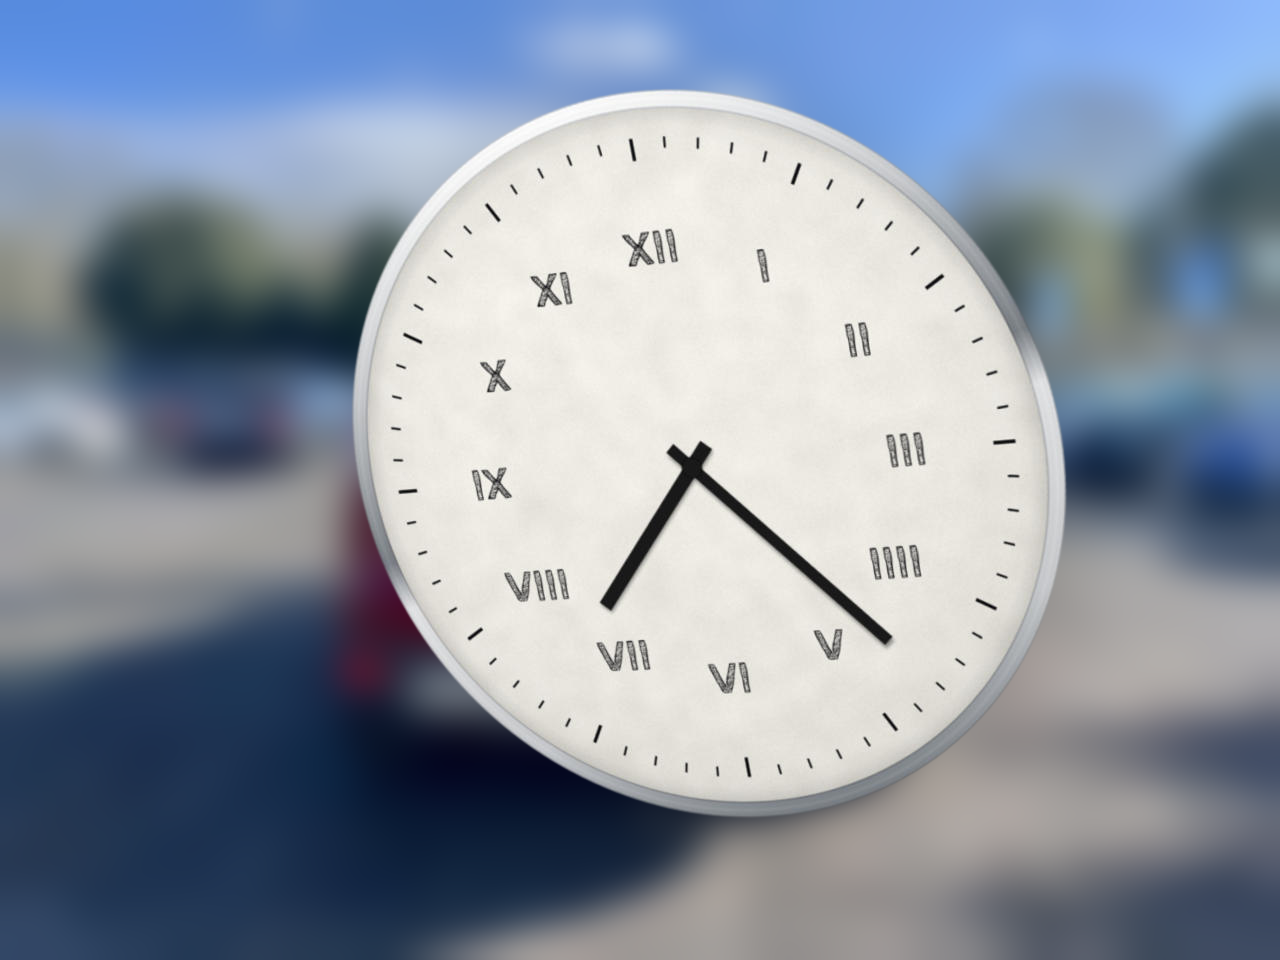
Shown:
7h23
